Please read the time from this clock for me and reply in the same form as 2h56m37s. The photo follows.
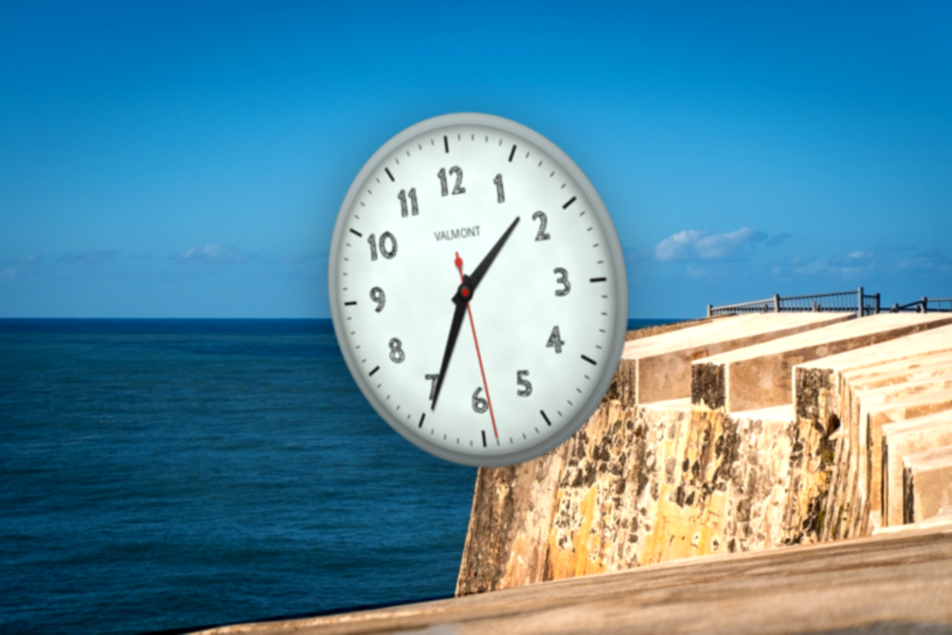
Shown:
1h34m29s
